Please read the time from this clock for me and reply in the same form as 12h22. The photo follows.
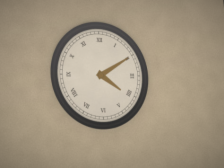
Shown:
4h10
